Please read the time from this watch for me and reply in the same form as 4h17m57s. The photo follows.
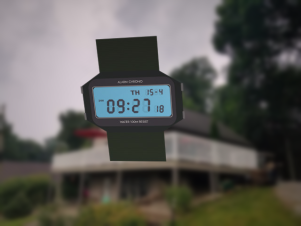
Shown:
9h27m18s
